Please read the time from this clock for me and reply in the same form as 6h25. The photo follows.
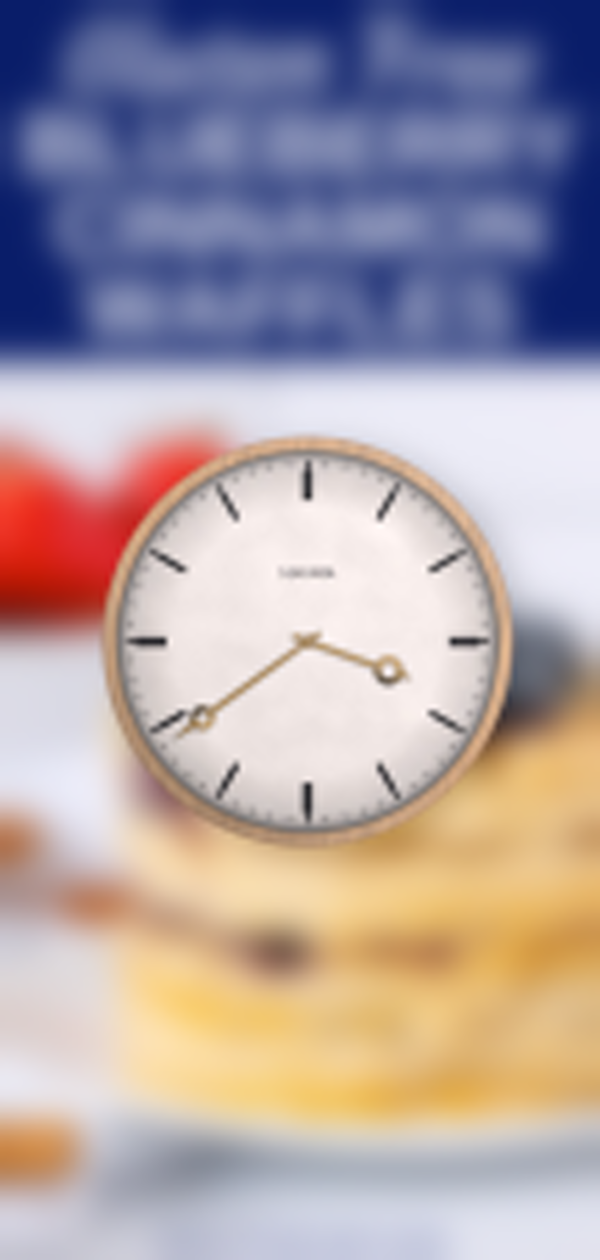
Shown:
3h39
